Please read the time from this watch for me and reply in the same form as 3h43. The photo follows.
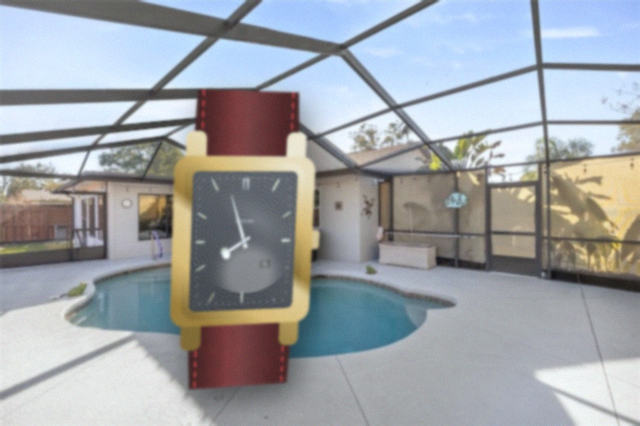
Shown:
7h57
